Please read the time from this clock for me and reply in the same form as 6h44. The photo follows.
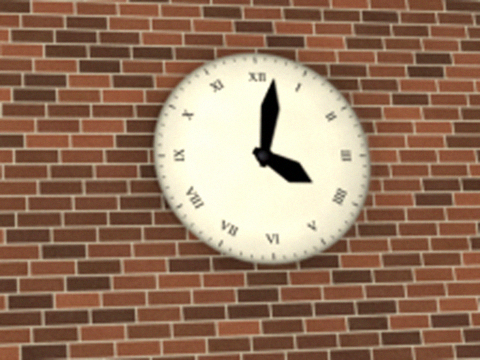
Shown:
4h02
